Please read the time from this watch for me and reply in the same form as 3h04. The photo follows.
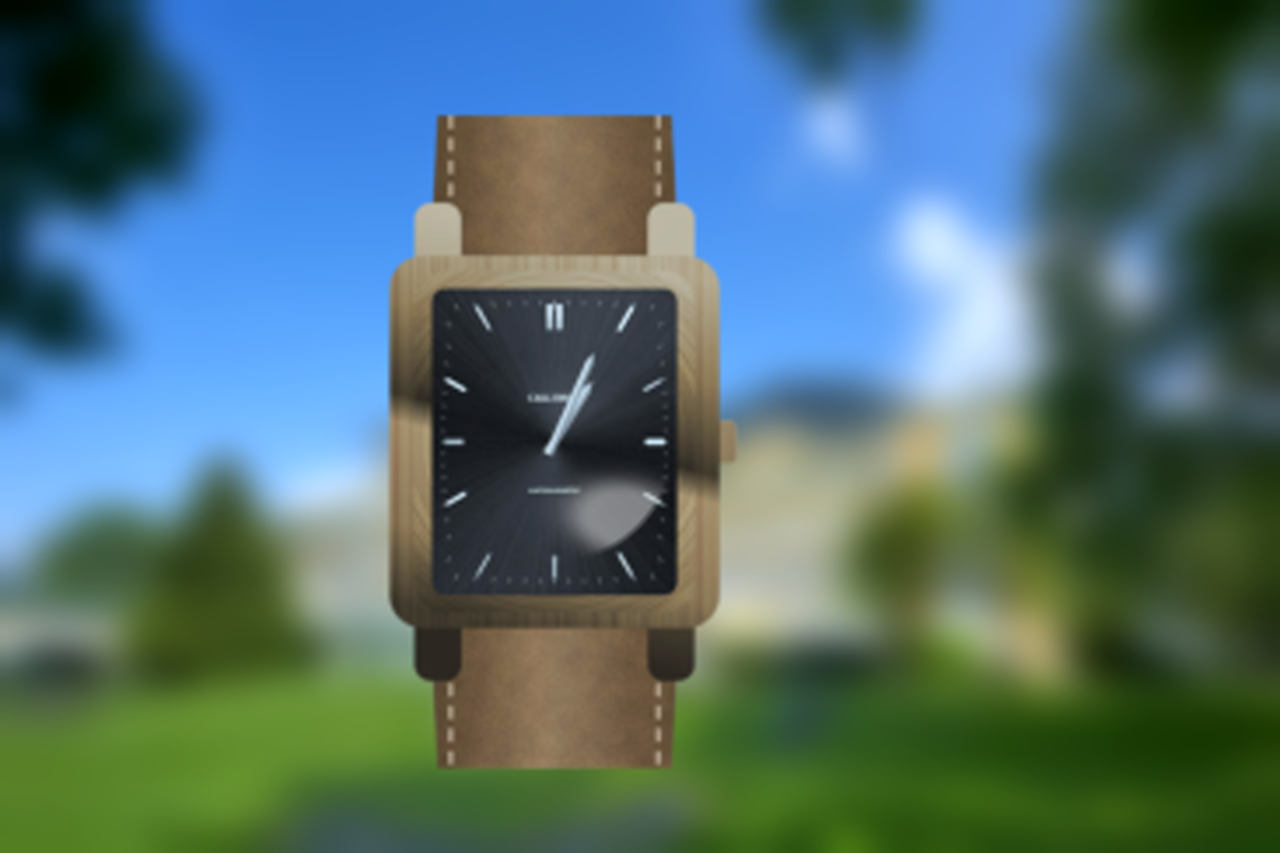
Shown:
1h04
